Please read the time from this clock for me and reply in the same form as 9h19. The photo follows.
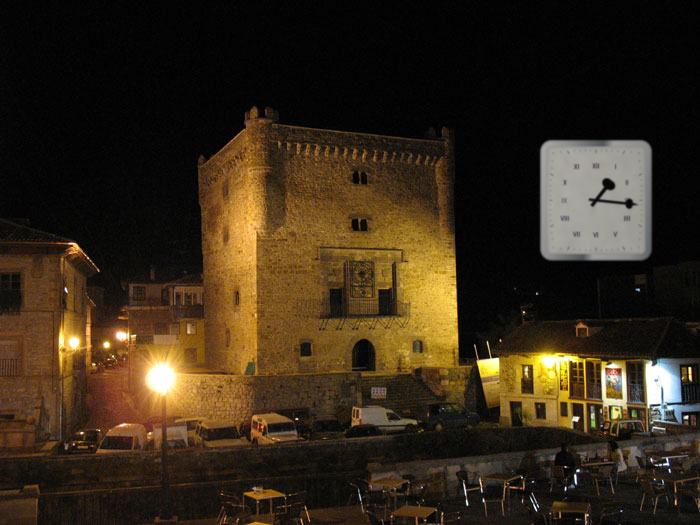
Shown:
1h16
